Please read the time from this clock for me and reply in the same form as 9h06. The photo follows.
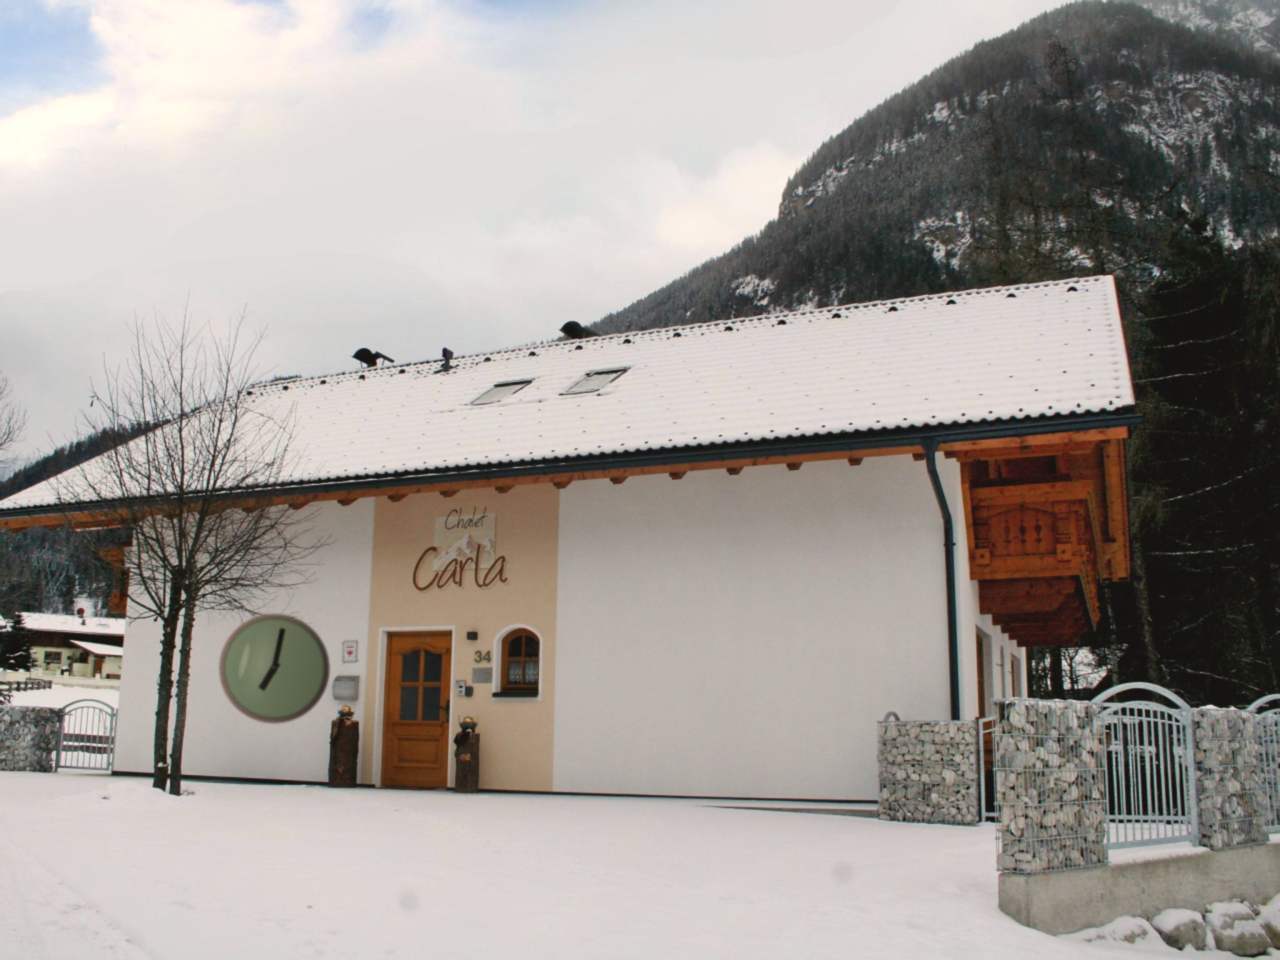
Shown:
7h02
